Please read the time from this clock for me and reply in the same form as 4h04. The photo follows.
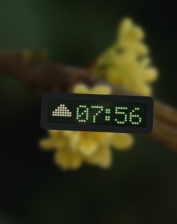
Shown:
7h56
